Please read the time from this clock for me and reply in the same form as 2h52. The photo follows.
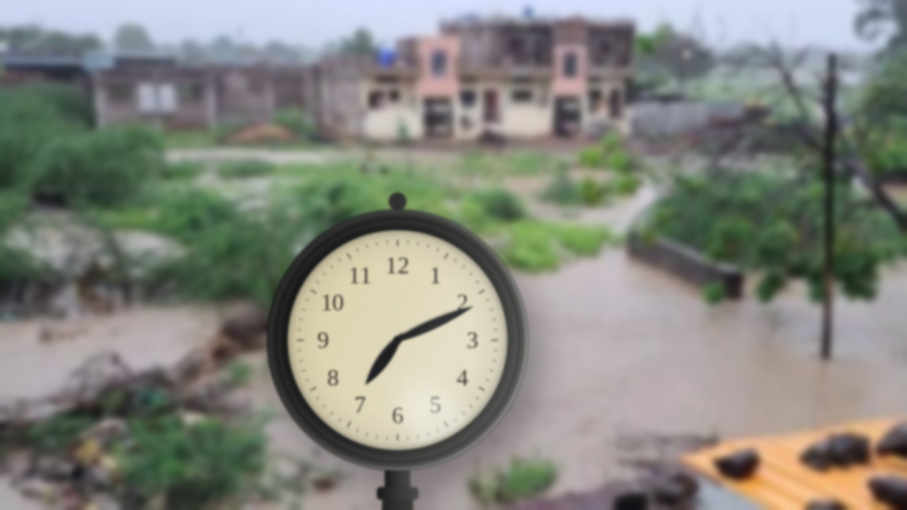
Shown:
7h11
